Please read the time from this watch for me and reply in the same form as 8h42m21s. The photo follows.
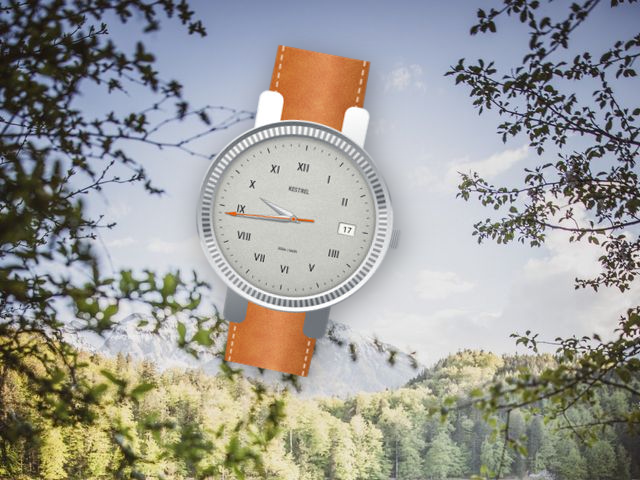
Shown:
9h43m44s
